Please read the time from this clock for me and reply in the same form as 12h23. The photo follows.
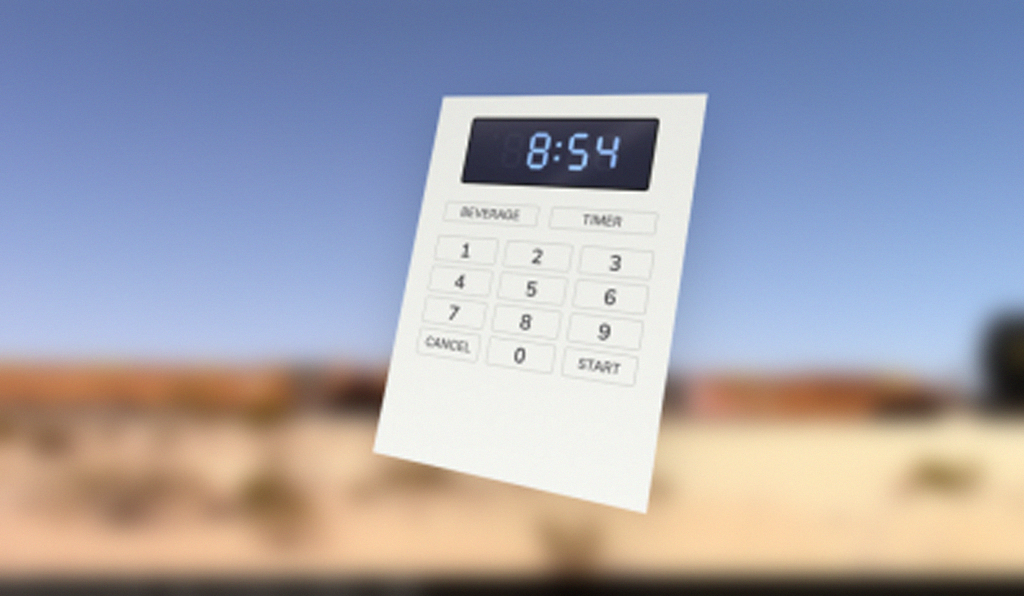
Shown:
8h54
